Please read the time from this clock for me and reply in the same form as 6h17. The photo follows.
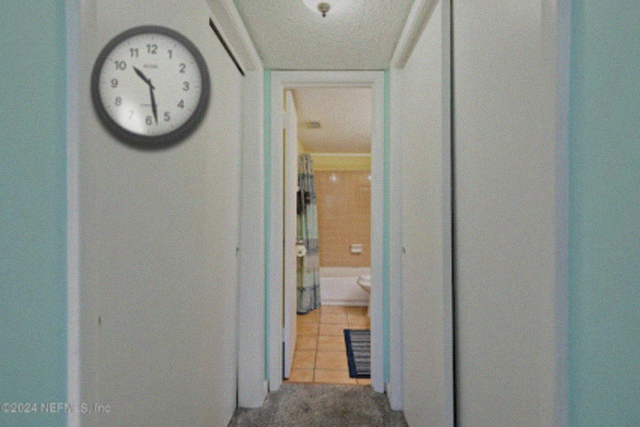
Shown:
10h28
